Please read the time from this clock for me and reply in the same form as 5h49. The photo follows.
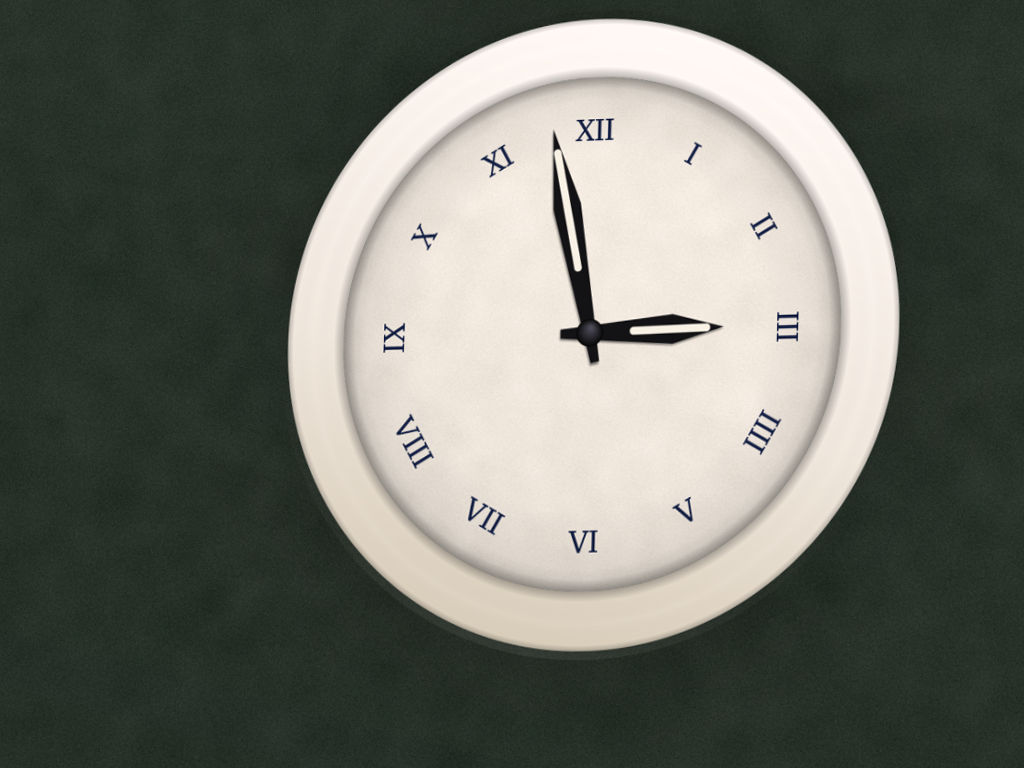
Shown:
2h58
